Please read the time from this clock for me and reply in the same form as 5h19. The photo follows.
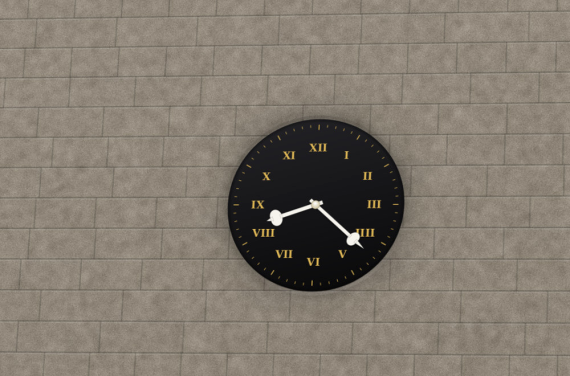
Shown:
8h22
